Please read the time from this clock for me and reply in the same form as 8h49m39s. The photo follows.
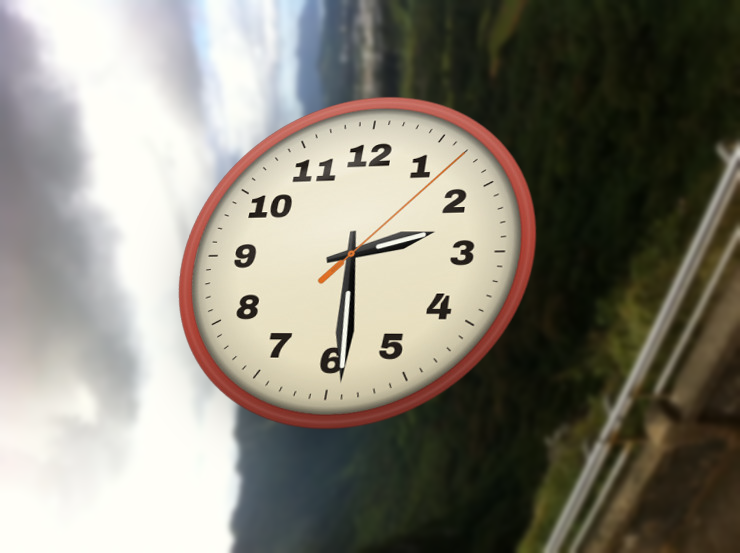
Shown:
2h29m07s
